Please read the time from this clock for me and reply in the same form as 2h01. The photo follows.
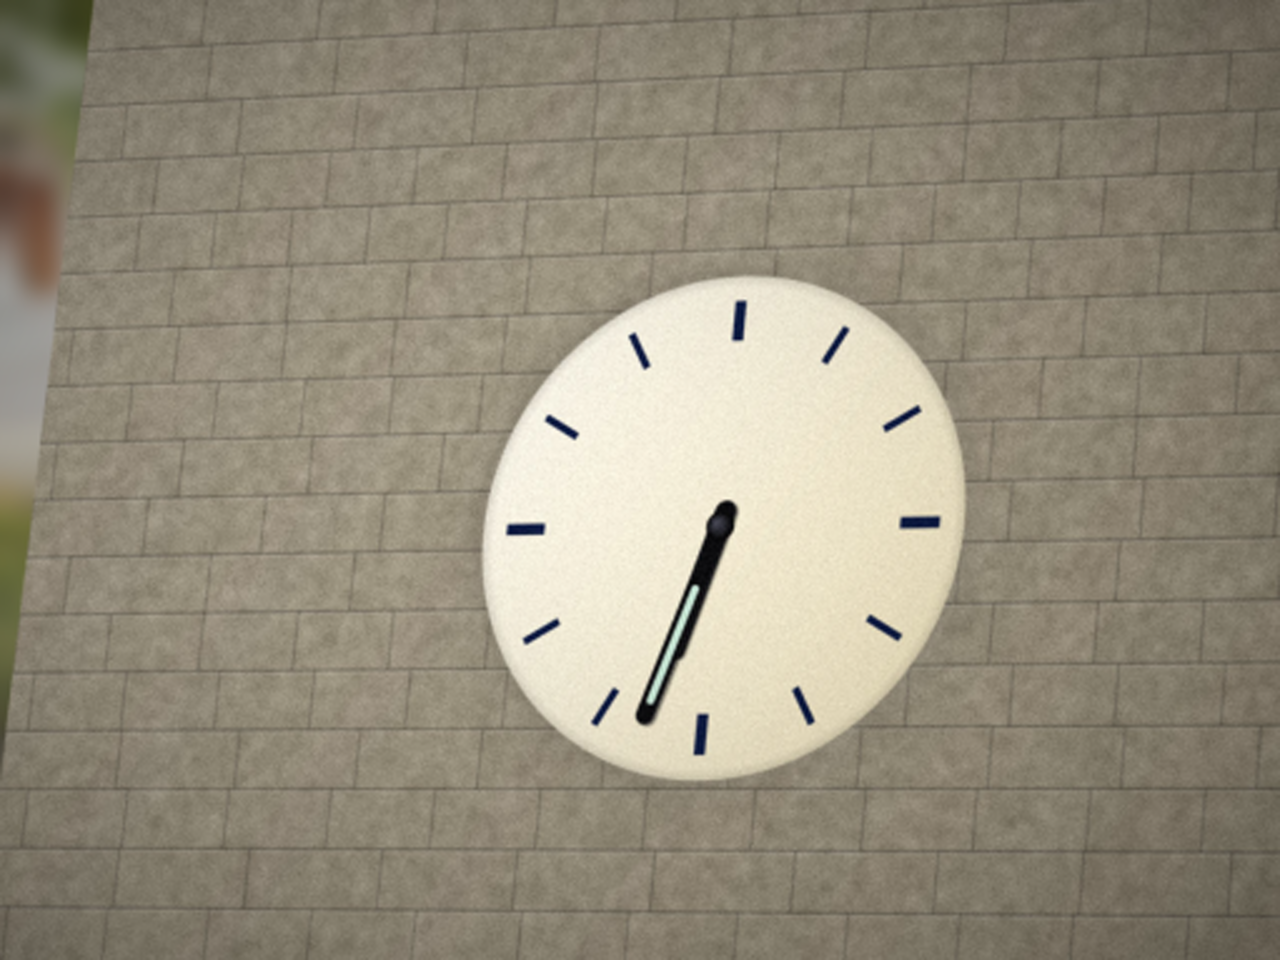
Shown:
6h33
